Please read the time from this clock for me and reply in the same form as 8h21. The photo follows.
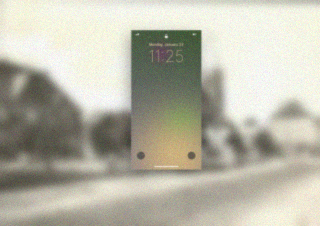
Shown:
11h25
